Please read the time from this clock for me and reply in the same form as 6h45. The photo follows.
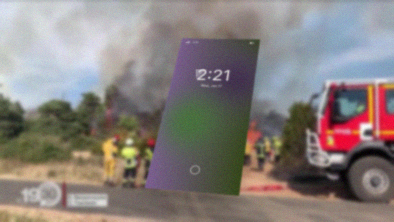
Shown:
2h21
